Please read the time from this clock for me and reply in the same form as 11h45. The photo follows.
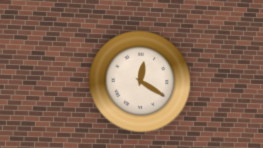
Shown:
12h20
